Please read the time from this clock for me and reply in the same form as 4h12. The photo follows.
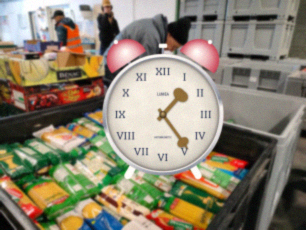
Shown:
1h24
